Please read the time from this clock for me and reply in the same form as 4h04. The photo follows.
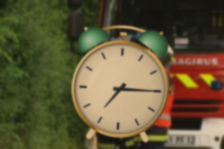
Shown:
7h15
